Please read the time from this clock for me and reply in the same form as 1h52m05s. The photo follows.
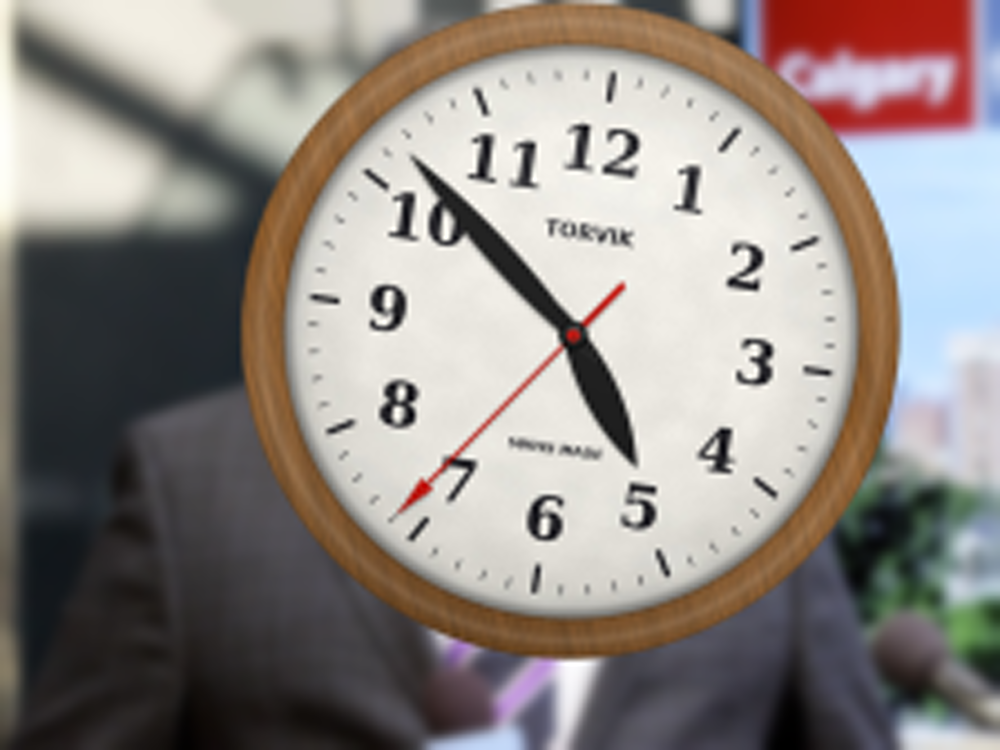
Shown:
4h51m36s
